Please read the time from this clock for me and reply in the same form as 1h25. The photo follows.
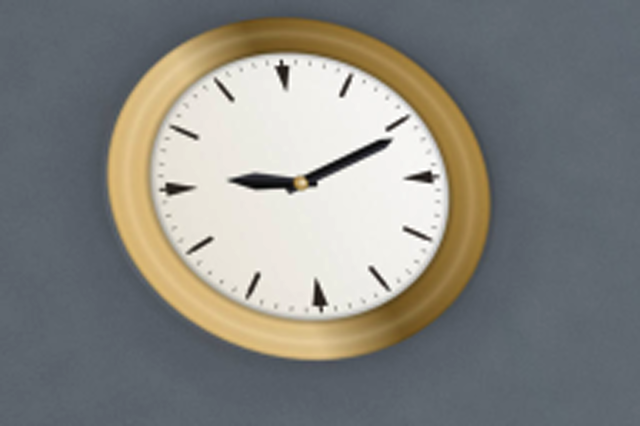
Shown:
9h11
